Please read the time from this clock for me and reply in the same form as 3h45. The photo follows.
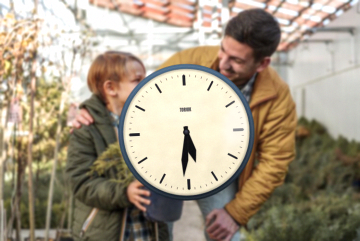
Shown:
5h31
